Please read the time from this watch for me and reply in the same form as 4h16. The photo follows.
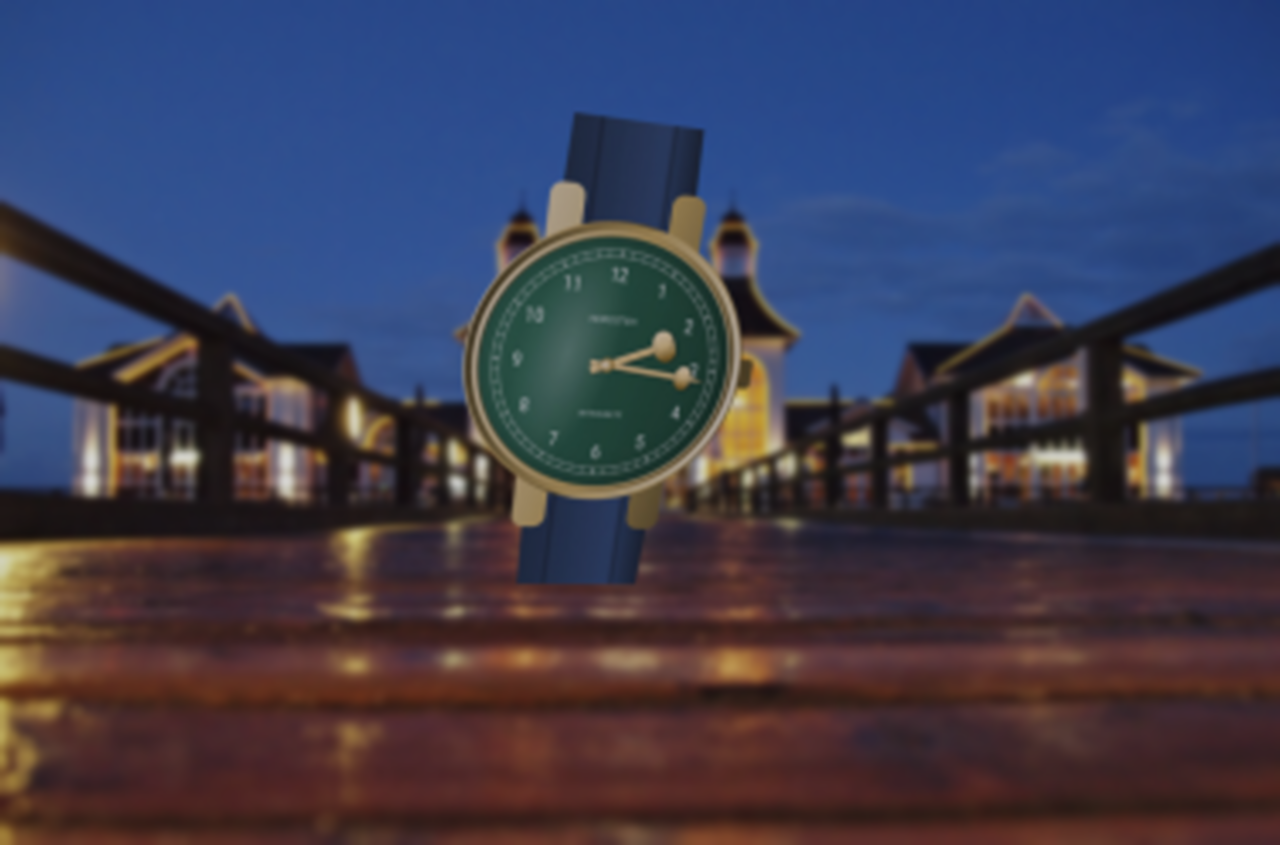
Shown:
2h16
